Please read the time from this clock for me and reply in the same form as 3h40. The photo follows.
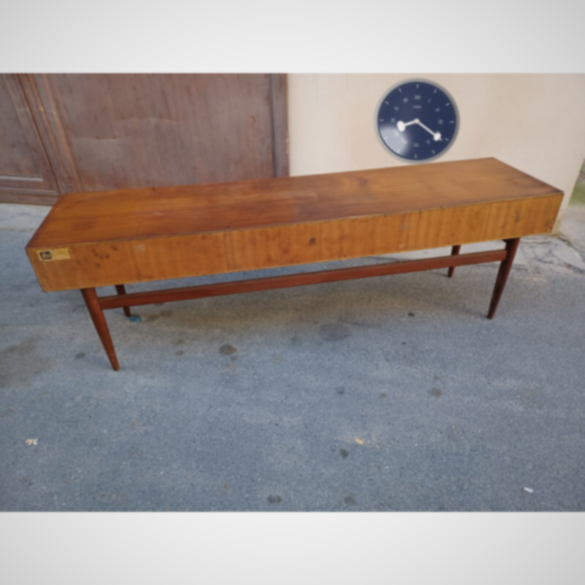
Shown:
8h21
